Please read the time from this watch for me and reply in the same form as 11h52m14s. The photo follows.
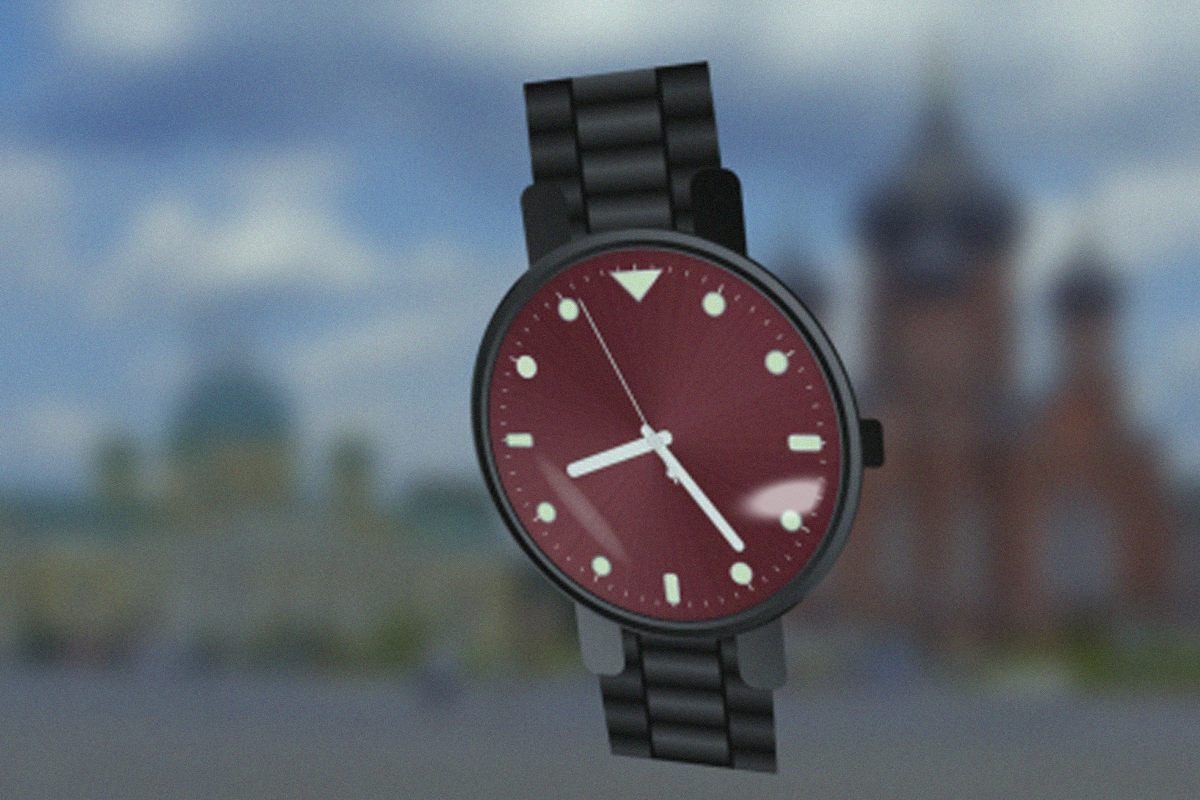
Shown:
8h23m56s
